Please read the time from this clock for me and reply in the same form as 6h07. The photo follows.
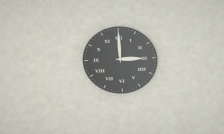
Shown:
3h00
